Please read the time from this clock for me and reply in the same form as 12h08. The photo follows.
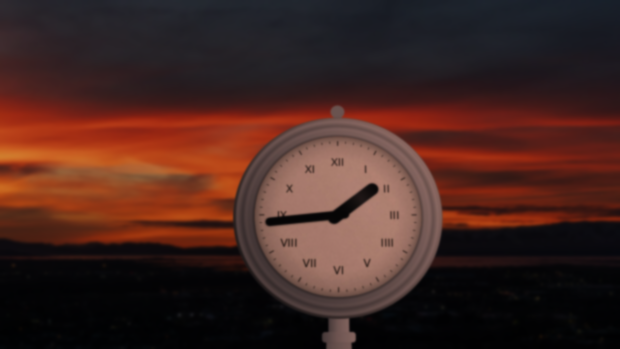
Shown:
1h44
